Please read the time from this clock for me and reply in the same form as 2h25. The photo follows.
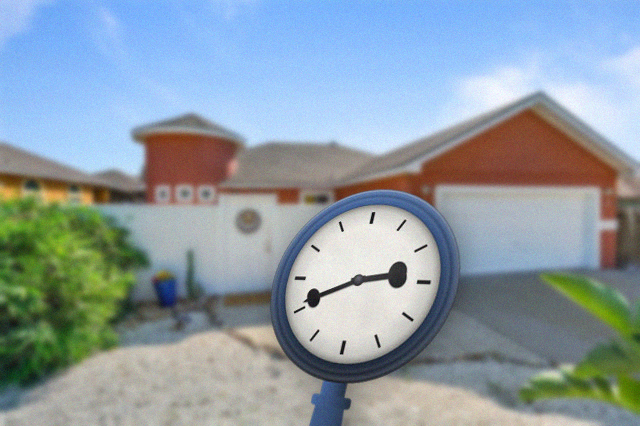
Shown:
2h41
